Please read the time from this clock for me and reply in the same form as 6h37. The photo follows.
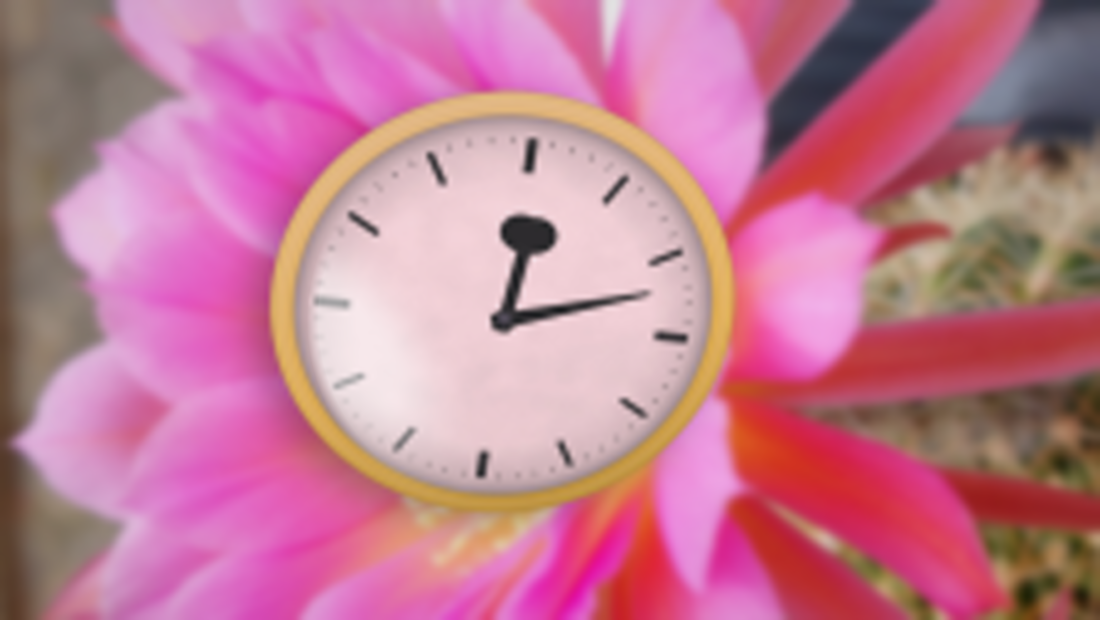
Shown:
12h12
